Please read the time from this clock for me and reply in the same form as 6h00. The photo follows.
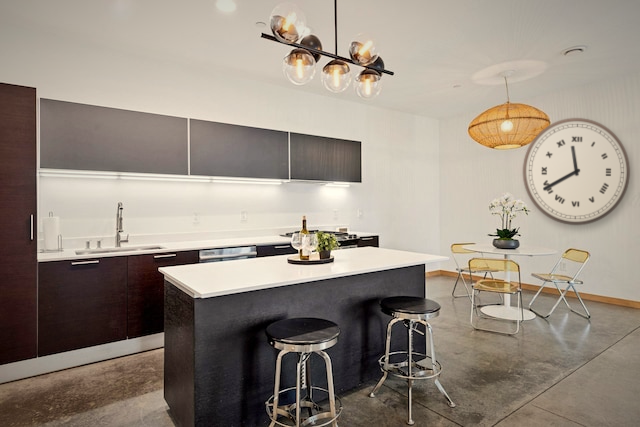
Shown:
11h40
